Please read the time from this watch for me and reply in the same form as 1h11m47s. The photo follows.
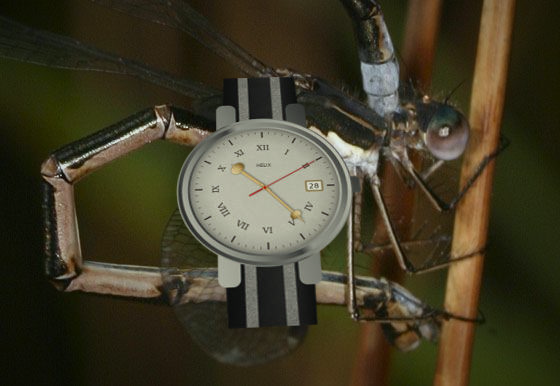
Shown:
10h23m10s
